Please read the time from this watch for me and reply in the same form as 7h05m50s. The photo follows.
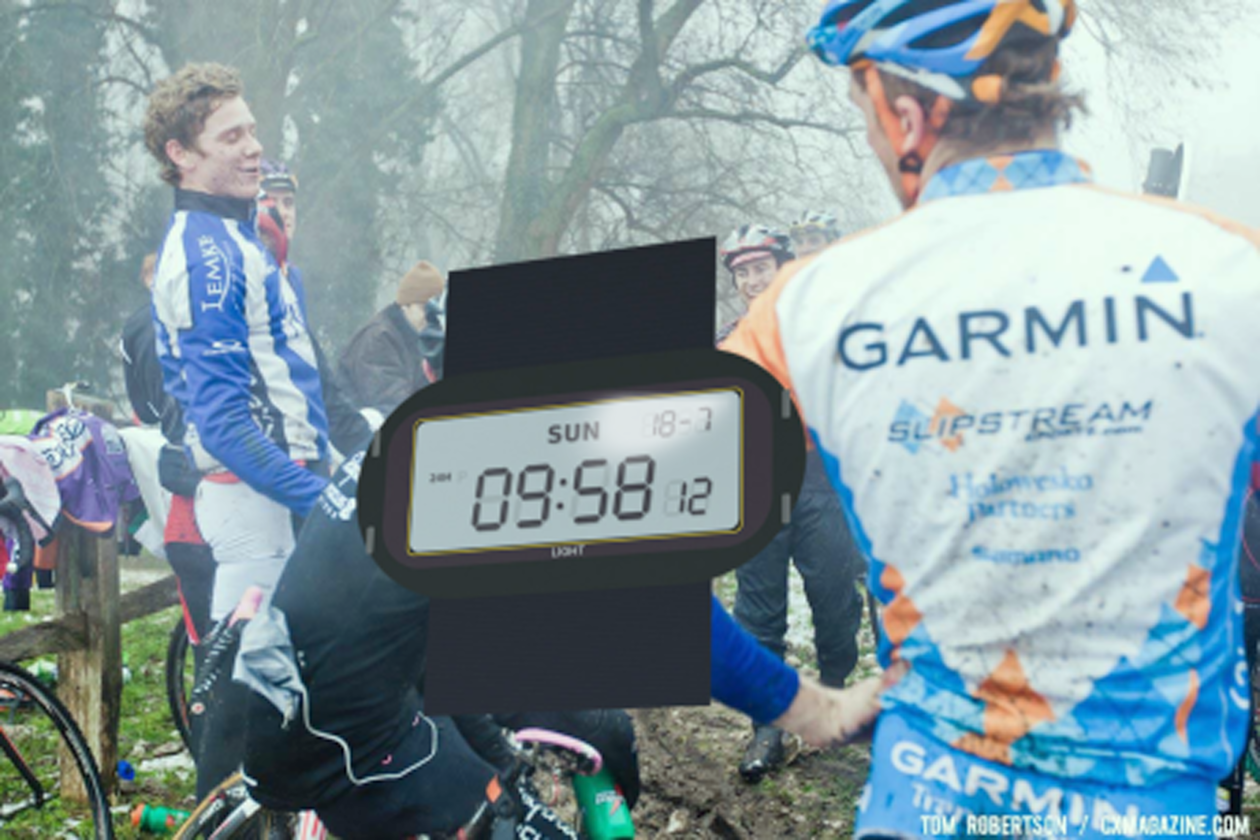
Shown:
9h58m12s
